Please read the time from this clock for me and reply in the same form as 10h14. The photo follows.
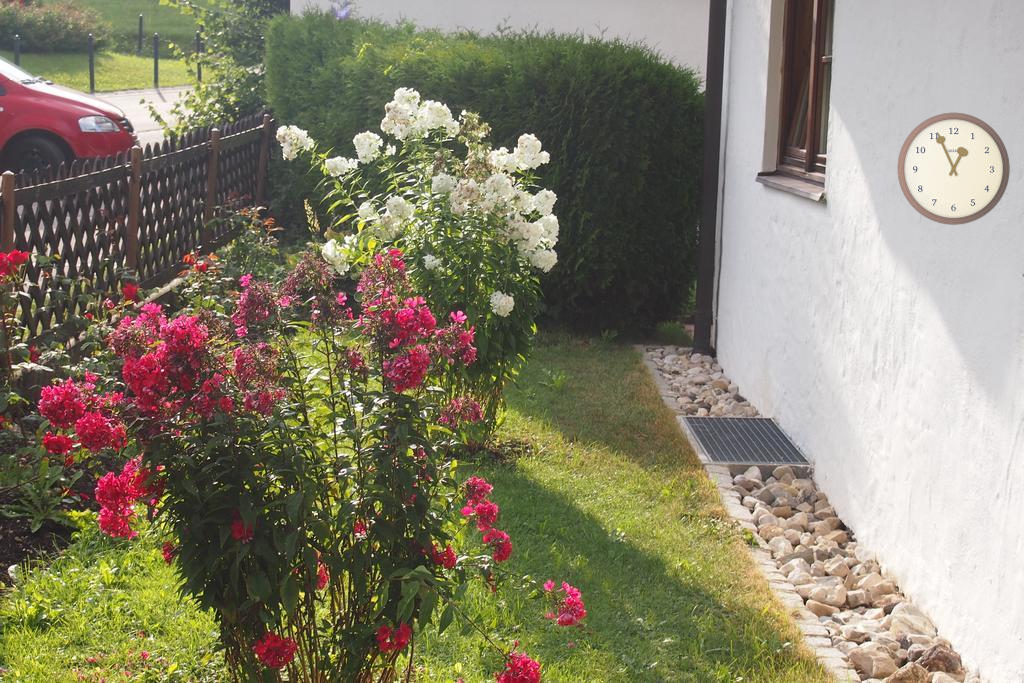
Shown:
12h56
